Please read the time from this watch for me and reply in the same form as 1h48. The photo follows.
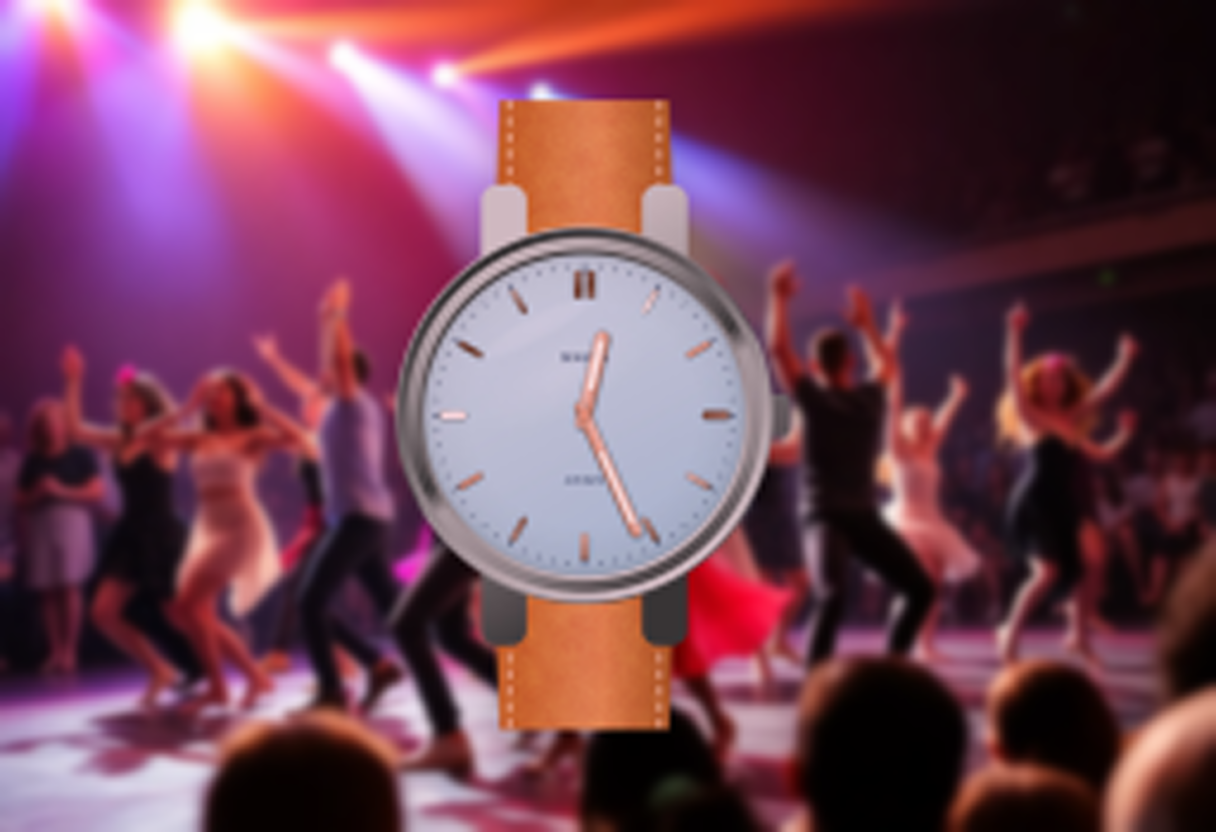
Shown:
12h26
